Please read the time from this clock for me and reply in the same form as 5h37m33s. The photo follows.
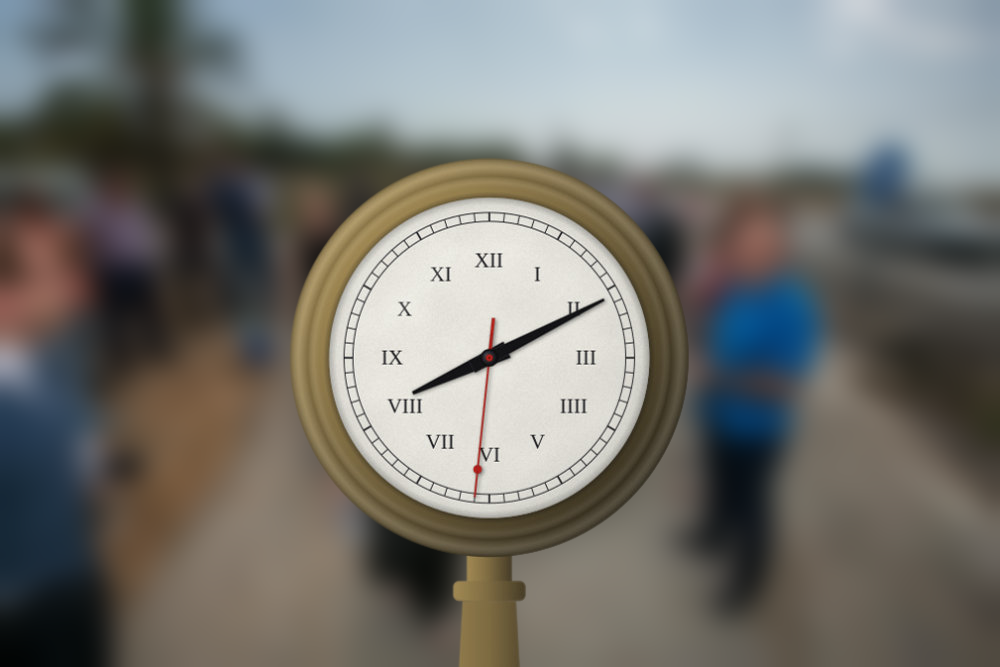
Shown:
8h10m31s
